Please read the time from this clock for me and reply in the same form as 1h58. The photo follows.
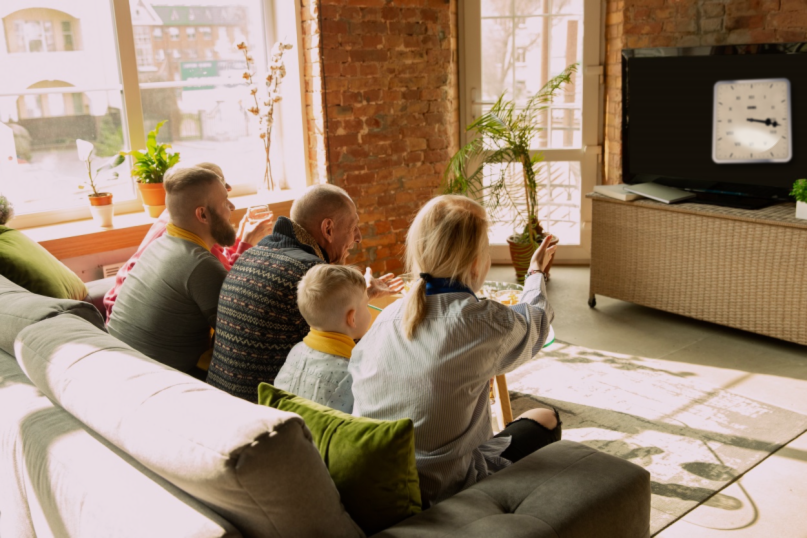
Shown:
3h17
